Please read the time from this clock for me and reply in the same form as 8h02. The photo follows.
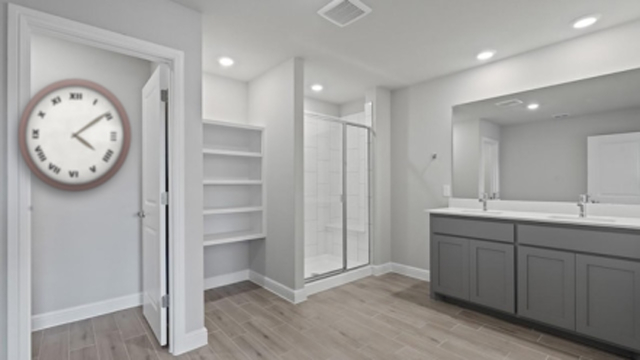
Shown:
4h09
